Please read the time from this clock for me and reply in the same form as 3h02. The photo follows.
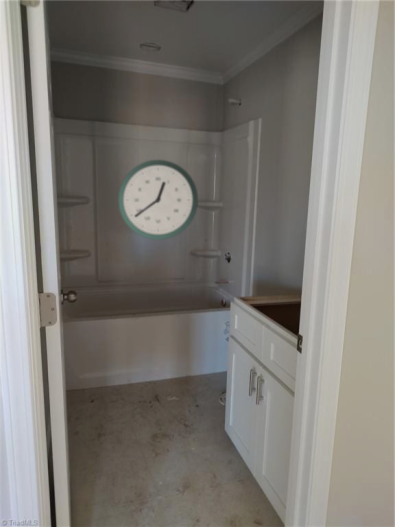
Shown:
12h39
